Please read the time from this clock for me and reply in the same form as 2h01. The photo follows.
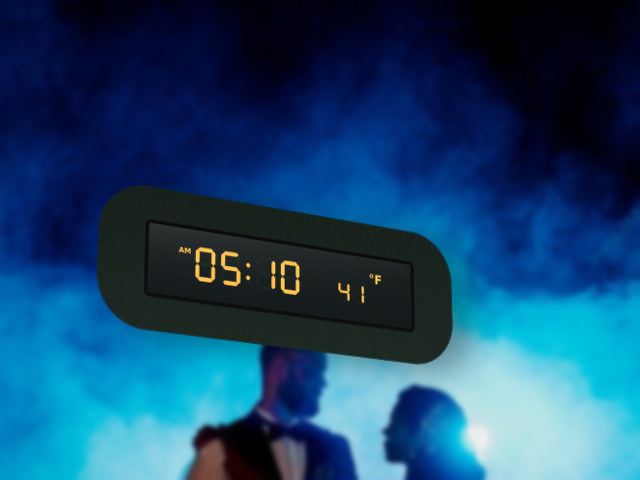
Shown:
5h10
